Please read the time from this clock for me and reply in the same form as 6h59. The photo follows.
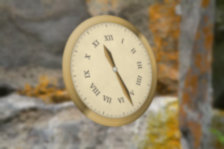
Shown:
11h27
